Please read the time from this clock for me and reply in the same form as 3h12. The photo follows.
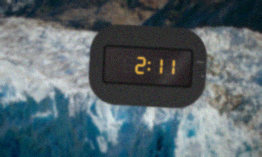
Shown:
2h11
